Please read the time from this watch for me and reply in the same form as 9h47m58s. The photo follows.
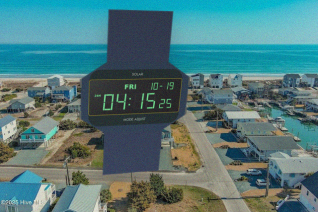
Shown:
4h15m25s
